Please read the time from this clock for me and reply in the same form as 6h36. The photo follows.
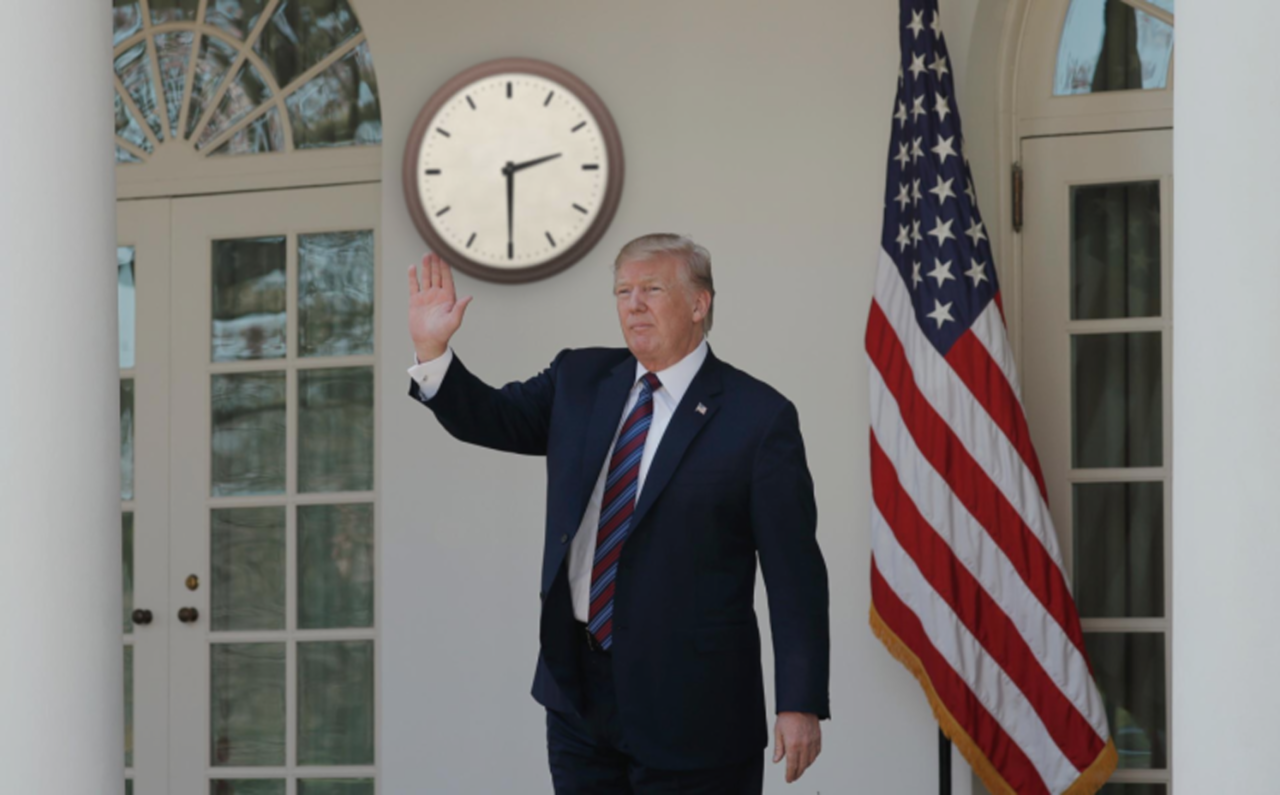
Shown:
2h30
